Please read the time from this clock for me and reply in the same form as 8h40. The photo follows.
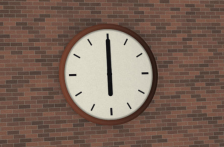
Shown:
6h00
